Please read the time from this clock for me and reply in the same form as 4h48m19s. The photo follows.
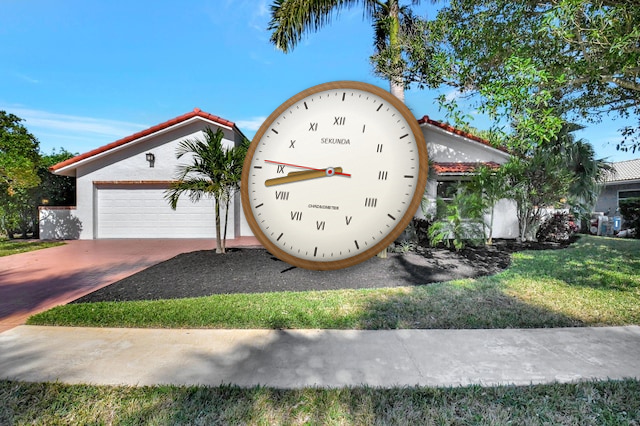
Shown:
8h42m46s
